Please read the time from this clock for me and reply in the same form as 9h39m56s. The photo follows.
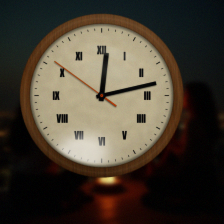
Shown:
12h12m51s
